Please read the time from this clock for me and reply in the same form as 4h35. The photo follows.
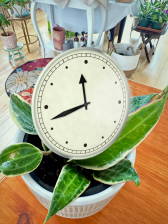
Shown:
11h42
